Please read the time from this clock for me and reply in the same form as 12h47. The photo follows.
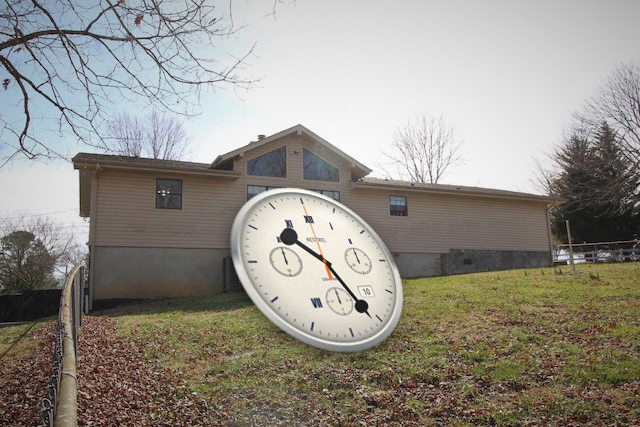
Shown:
10h26
